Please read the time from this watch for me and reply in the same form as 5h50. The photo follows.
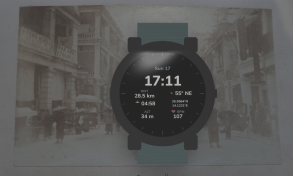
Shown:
17h11
